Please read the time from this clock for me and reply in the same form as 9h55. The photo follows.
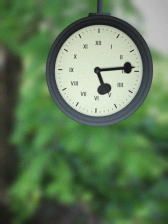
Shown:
5h14
